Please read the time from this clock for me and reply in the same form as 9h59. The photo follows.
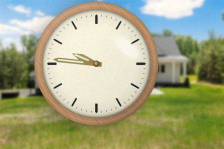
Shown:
9h46
